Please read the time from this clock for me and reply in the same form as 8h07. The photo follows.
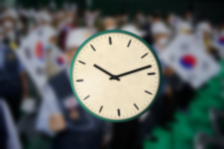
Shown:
10h13
